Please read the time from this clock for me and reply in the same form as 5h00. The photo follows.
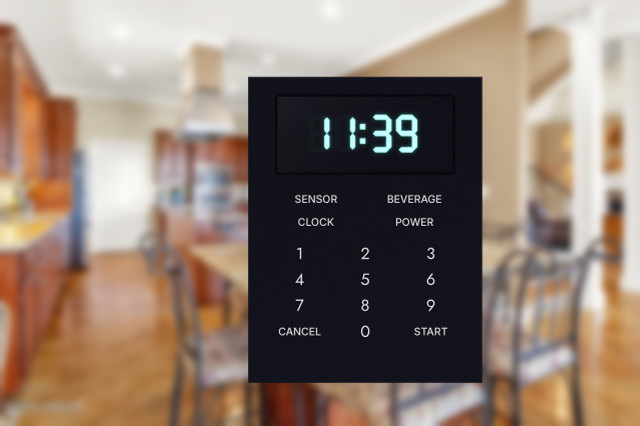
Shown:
11h39
